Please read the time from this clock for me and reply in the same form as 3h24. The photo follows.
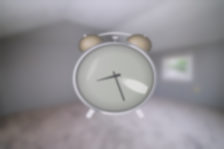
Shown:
8h27
